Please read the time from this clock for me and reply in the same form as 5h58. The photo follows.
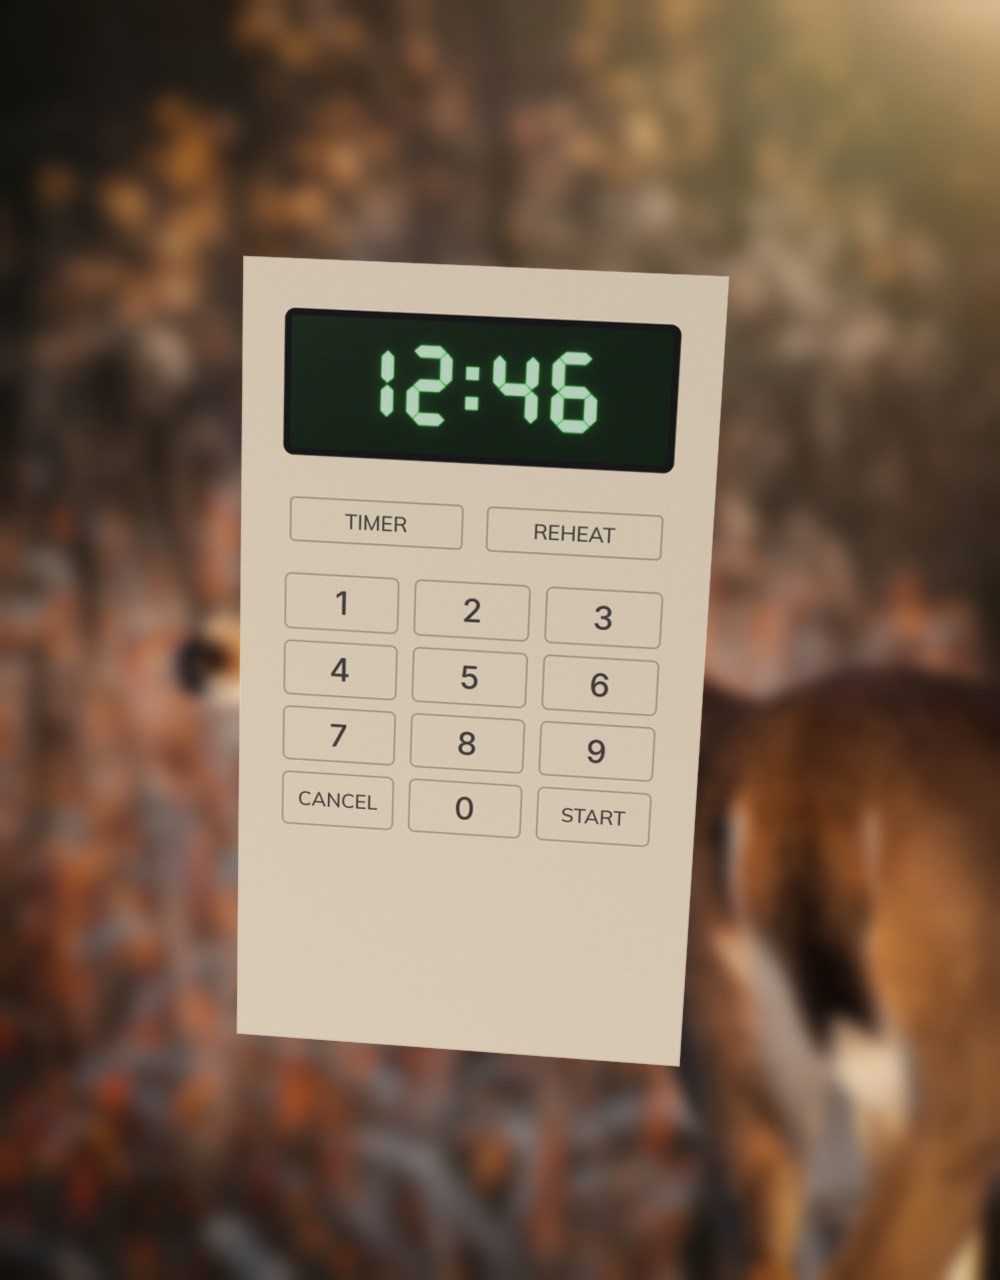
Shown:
12h46
